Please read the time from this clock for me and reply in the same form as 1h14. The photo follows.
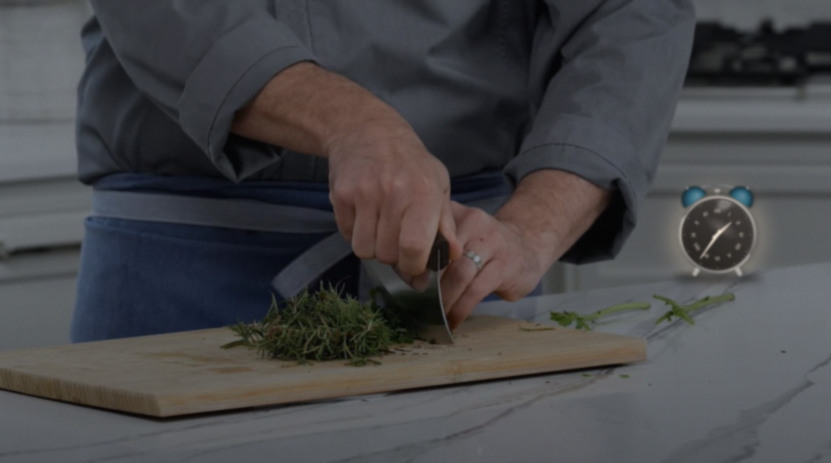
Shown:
1h36
